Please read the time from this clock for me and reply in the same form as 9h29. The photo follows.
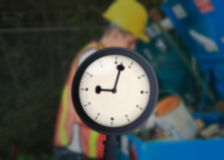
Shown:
9h02
